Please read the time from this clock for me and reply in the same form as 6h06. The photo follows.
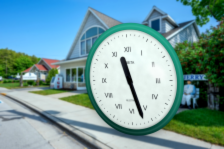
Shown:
11h27
